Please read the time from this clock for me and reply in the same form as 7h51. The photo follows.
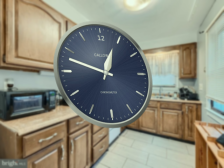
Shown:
12h48
